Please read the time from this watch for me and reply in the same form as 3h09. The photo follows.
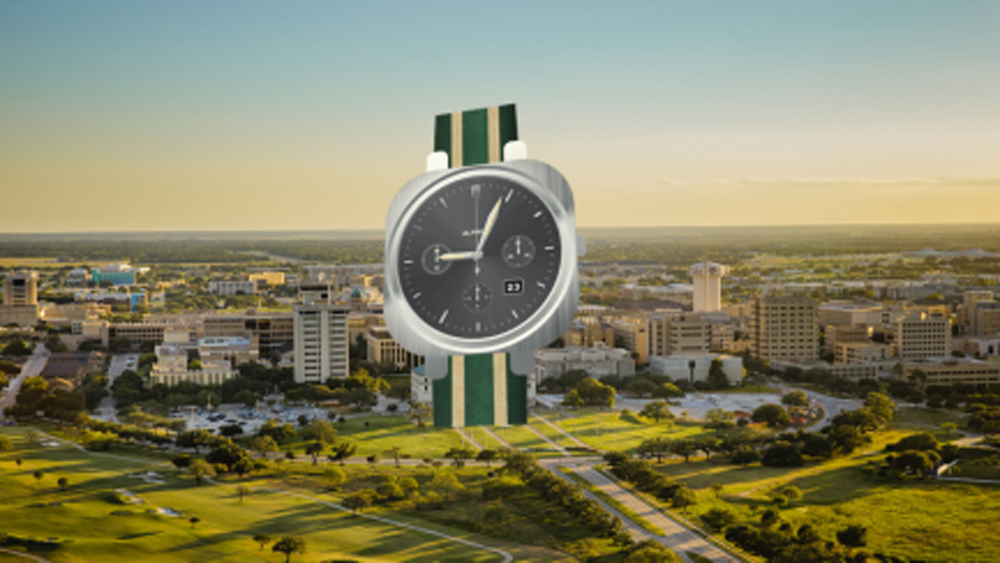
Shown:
9h04
